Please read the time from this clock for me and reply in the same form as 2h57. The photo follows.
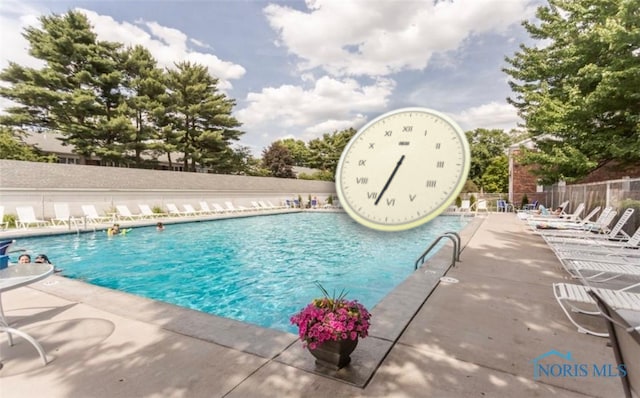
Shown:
6h33
